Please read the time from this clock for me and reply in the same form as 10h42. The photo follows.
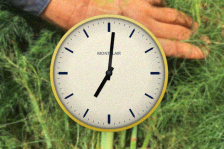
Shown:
7h01
